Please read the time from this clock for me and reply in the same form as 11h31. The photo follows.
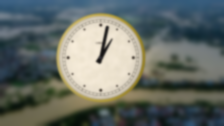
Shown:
1h02
